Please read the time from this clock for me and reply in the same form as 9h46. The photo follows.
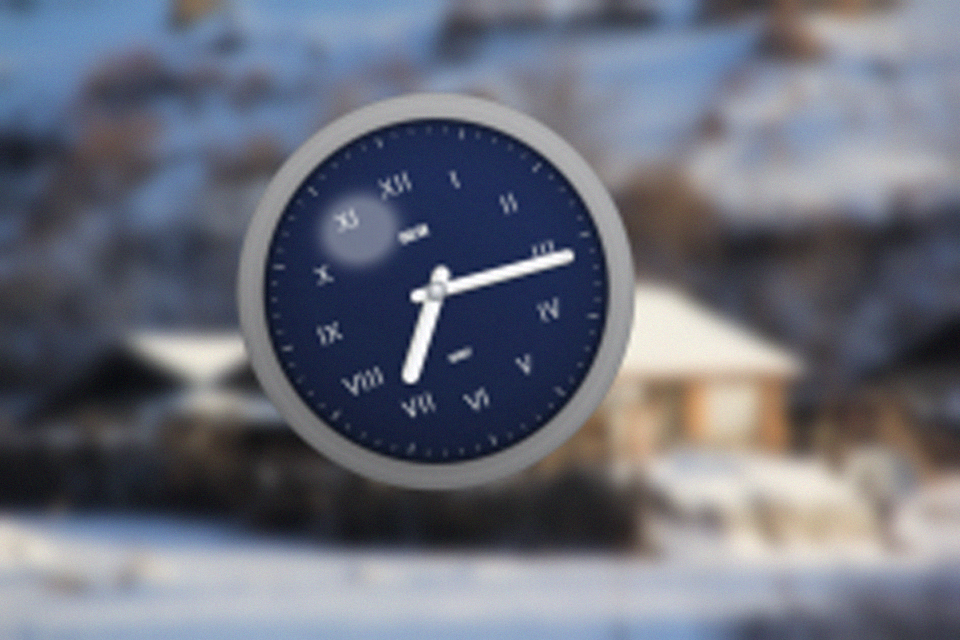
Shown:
7h16
